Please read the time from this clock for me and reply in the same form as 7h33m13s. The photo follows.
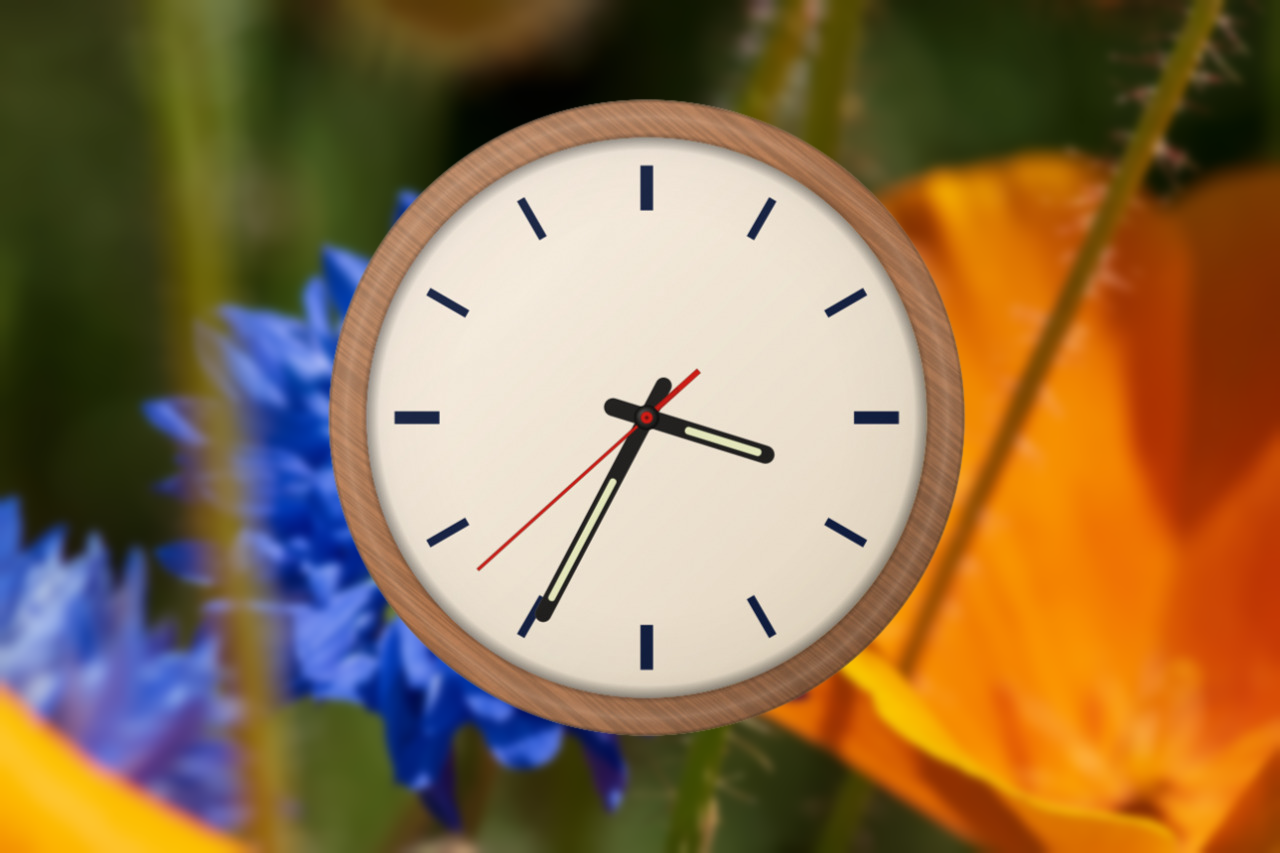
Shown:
3h34m38s
